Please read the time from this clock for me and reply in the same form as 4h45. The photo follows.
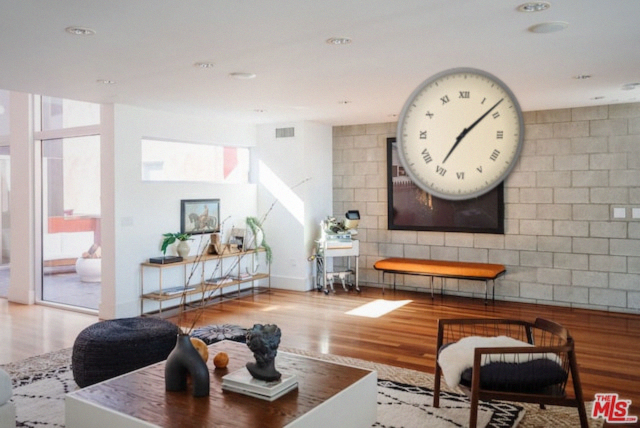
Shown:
7h08
